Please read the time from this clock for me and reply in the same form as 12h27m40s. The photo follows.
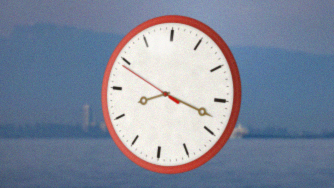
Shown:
8h17m49s
